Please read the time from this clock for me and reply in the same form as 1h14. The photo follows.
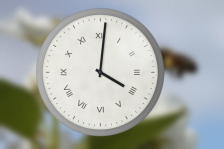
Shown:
4h01
